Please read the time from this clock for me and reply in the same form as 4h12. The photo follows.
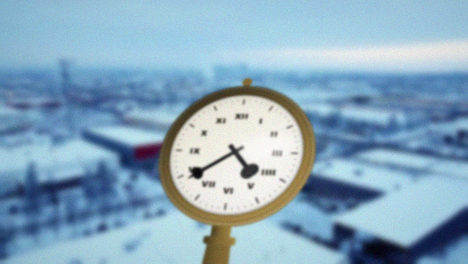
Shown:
4h39
